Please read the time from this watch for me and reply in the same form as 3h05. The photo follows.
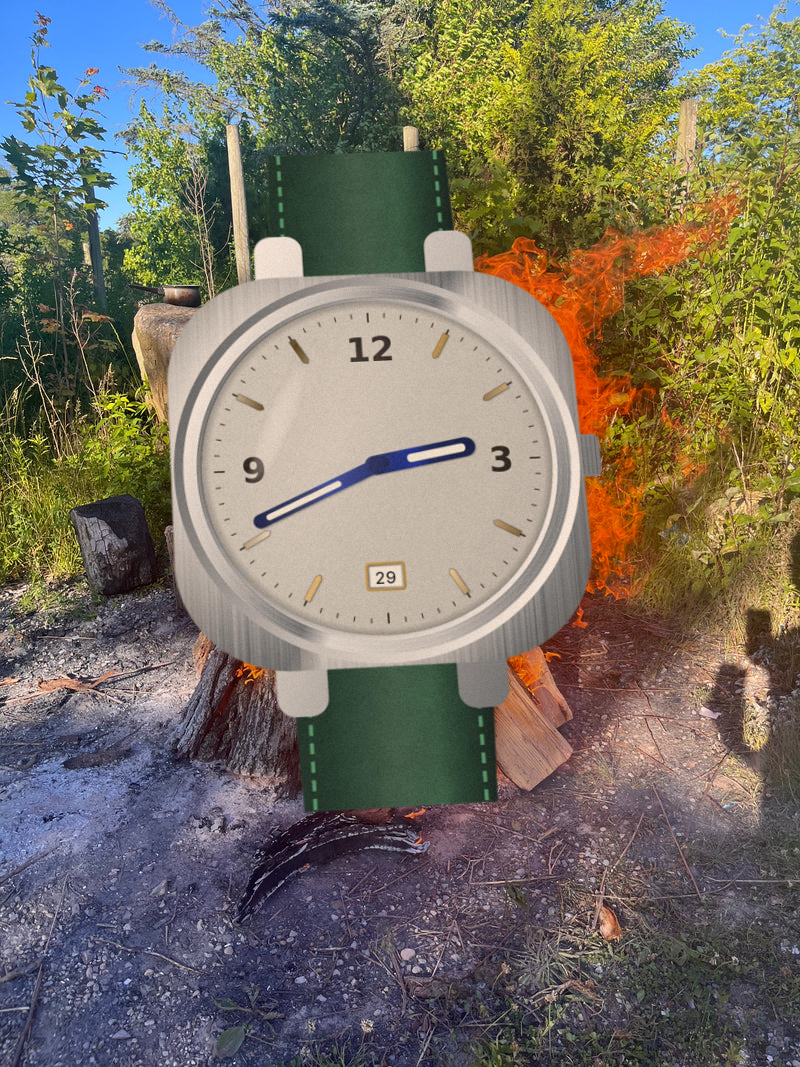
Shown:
2h41
